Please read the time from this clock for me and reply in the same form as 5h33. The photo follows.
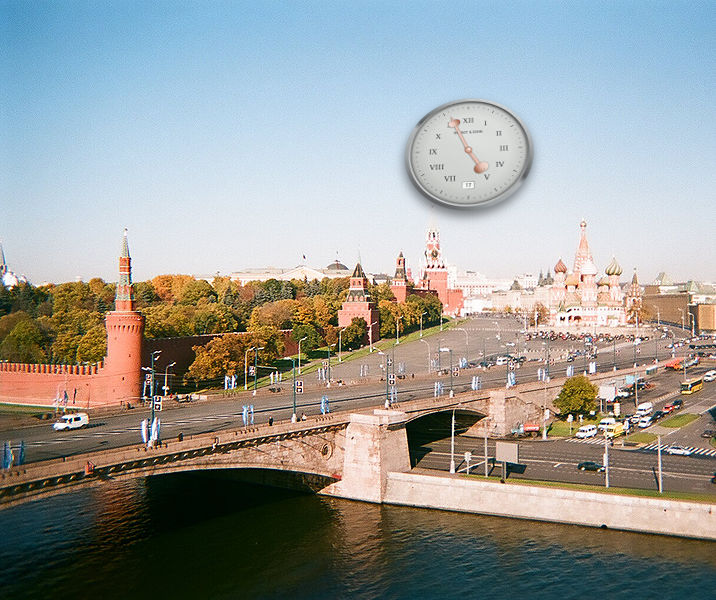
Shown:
4h56
